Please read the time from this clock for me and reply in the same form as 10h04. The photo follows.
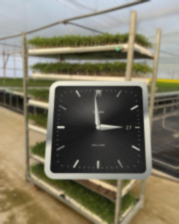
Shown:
2h59
